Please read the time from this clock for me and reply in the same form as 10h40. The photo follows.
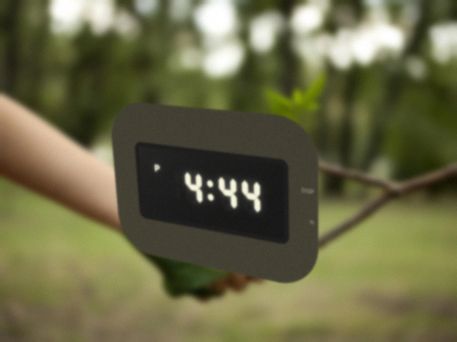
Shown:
4h44
